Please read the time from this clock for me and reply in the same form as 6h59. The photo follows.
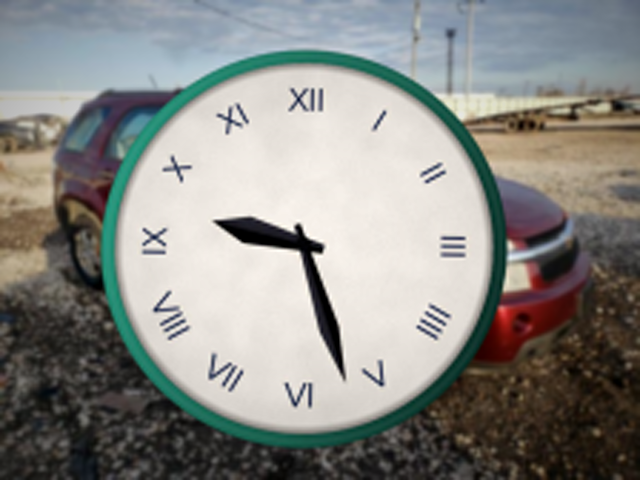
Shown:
9h27
